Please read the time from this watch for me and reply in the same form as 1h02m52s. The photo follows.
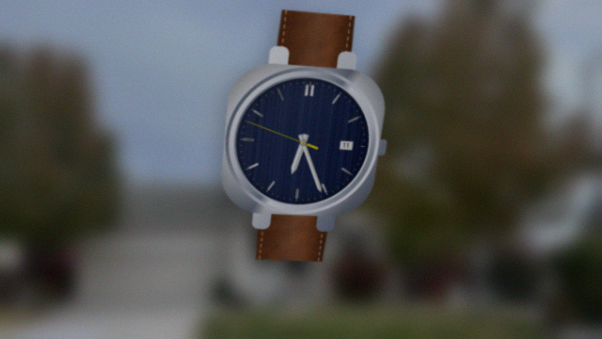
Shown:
6h25m48s
